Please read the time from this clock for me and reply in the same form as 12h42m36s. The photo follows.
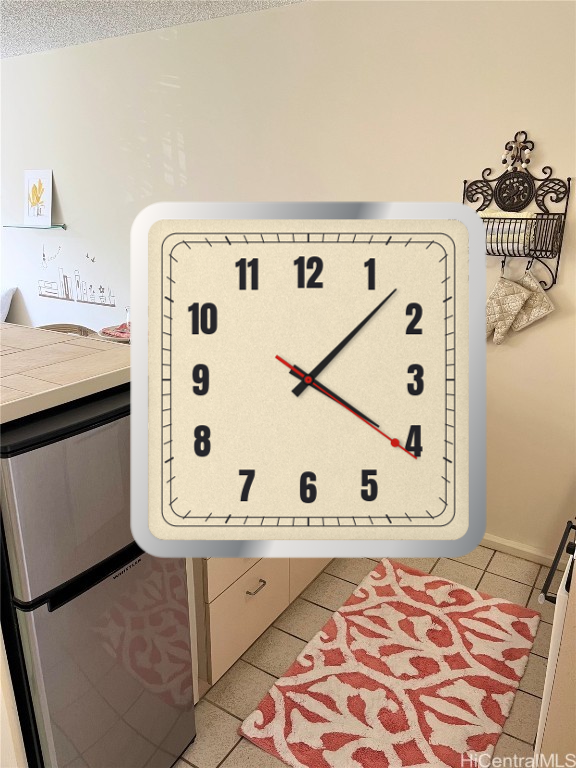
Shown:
4h07m21s
